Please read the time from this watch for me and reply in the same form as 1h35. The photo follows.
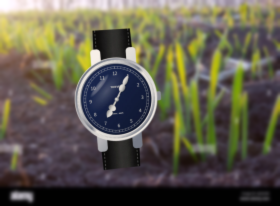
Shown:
7h05
